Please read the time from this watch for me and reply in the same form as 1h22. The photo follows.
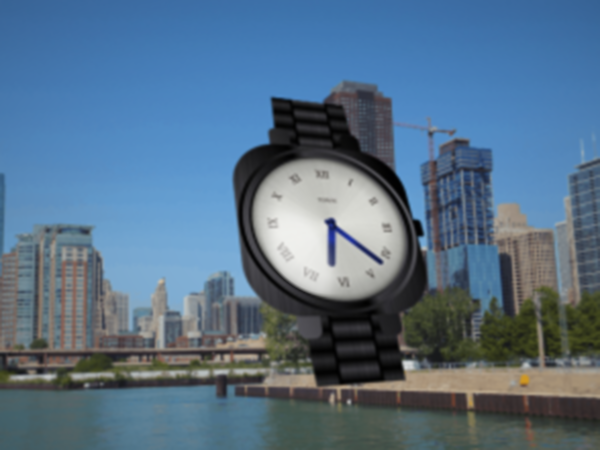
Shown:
6h22
